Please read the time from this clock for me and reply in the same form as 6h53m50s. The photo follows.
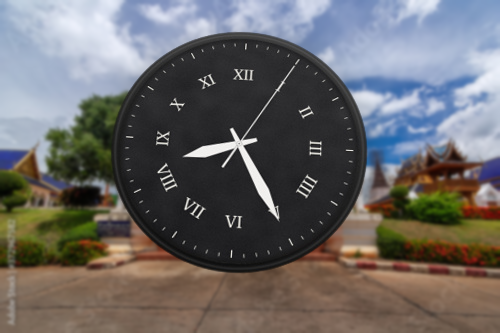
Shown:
8h25m05s
